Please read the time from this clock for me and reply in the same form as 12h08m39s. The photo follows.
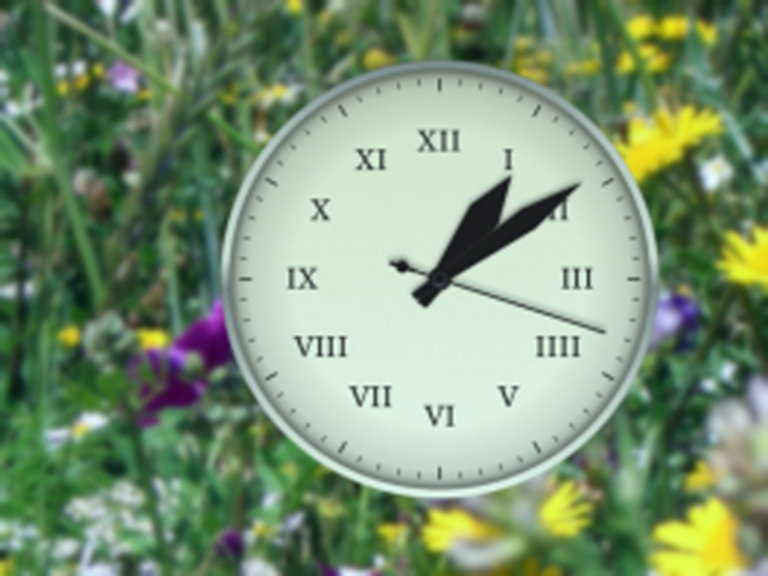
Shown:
1h09m18s
